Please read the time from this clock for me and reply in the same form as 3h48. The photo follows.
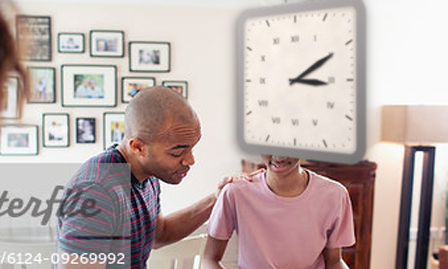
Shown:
3h10
